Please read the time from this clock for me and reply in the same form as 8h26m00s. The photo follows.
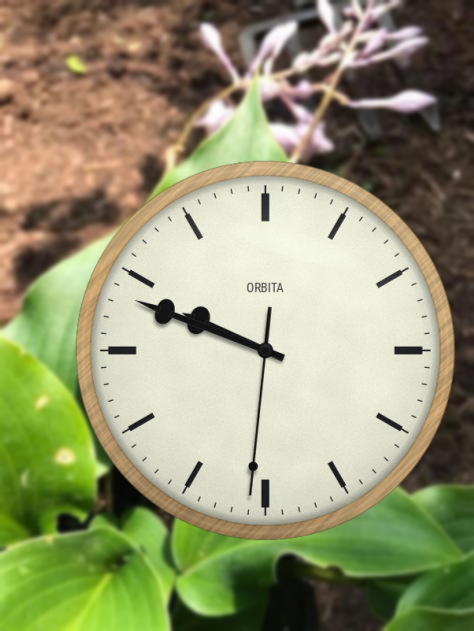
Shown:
9h48m31s
